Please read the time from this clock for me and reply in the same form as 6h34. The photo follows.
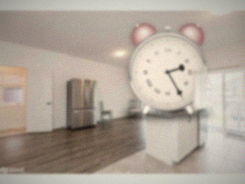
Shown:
2h25
